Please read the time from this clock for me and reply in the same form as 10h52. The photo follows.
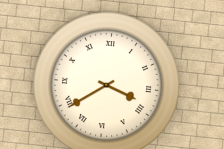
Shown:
3h39
